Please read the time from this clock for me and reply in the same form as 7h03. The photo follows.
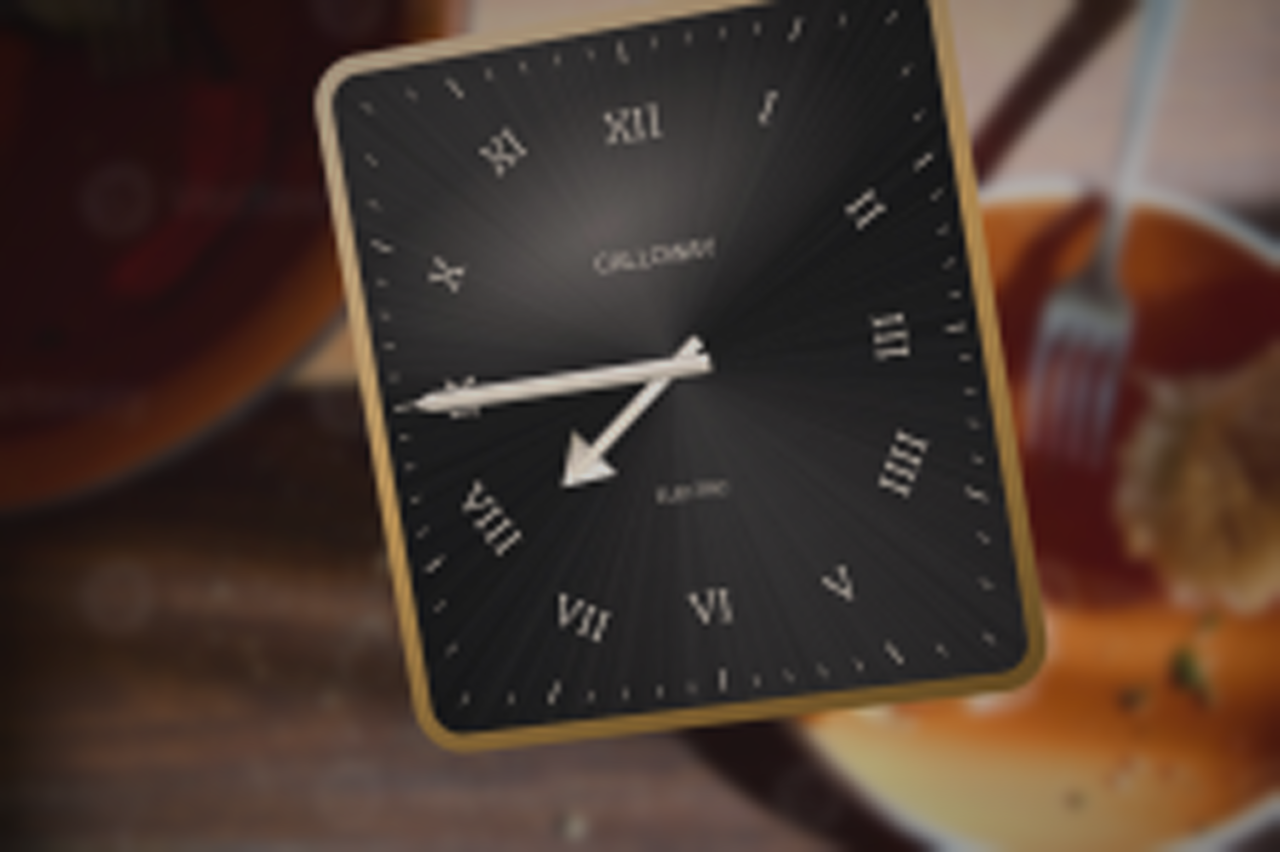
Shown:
7h45
